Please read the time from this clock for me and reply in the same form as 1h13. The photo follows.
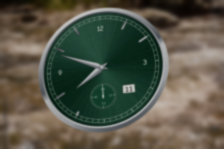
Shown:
7h49
